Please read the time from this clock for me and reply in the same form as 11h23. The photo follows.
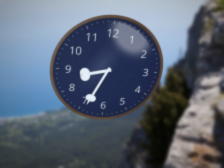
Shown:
8h34
